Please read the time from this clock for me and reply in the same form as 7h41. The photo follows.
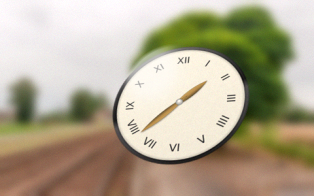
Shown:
1h38
